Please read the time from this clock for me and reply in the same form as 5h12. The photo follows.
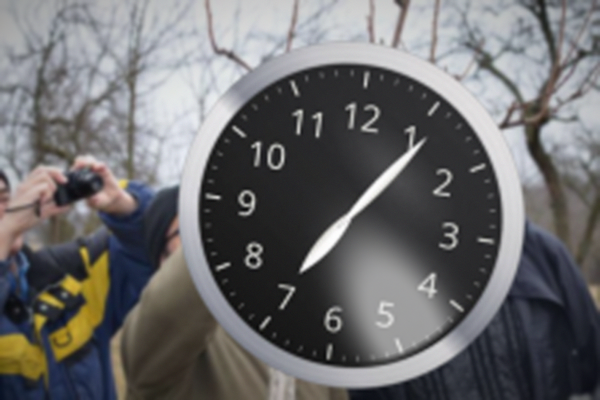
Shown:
7h06
